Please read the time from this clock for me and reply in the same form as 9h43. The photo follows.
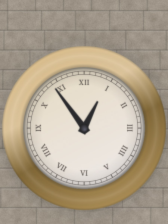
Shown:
12h54
